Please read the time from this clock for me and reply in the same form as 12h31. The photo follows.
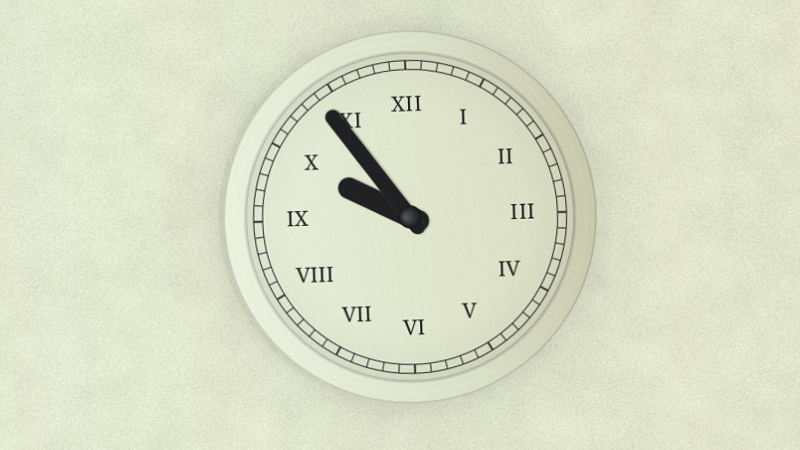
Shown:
9h54
